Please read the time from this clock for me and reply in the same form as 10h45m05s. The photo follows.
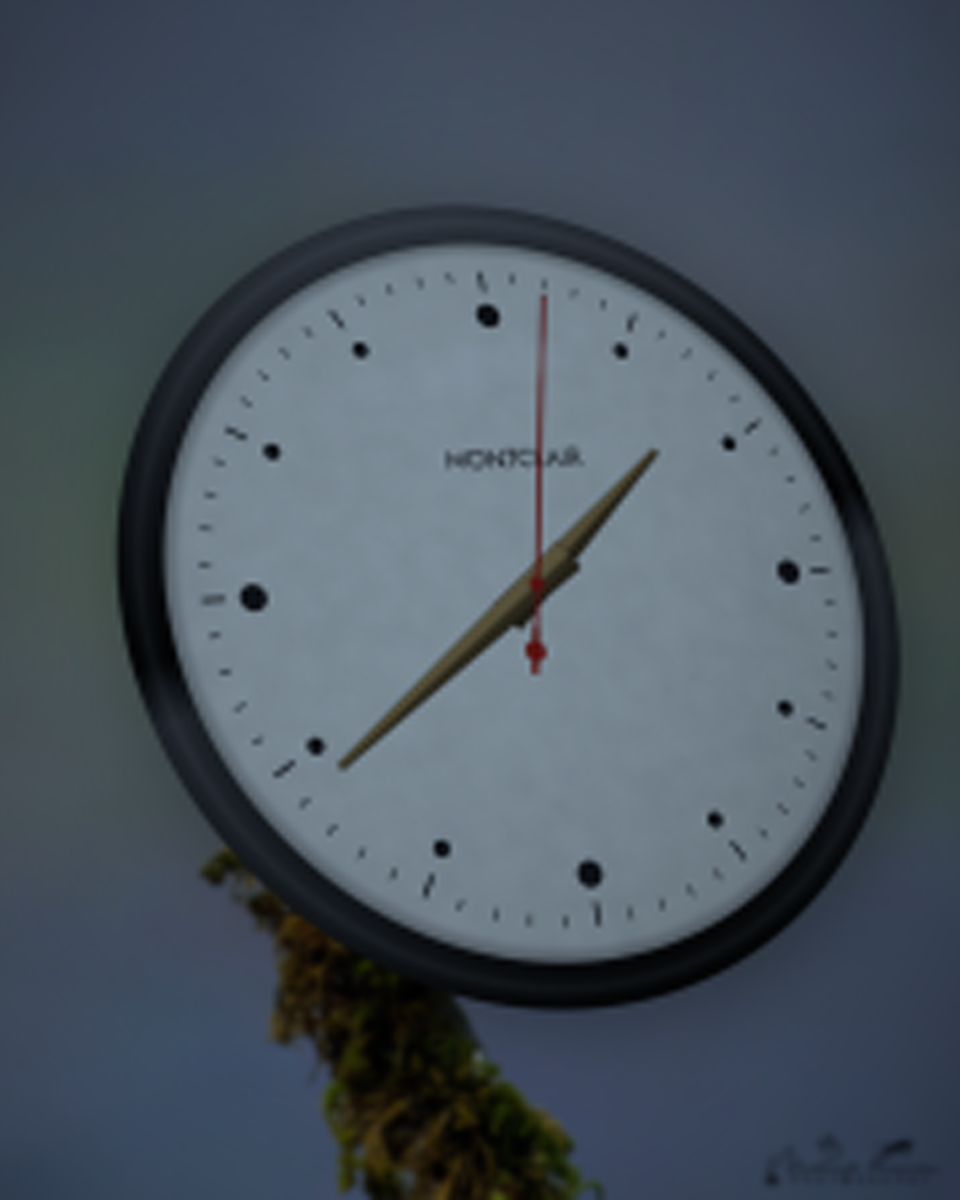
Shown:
1h39m02s
